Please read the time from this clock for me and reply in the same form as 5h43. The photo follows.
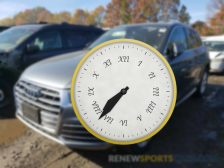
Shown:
7h37
